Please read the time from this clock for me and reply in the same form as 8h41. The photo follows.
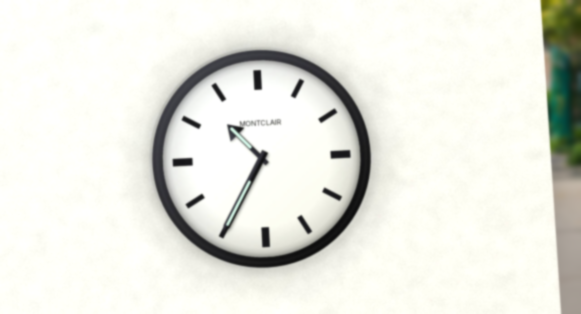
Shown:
10h35
